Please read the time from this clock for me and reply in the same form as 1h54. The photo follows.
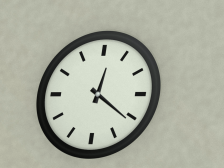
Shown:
12h21
